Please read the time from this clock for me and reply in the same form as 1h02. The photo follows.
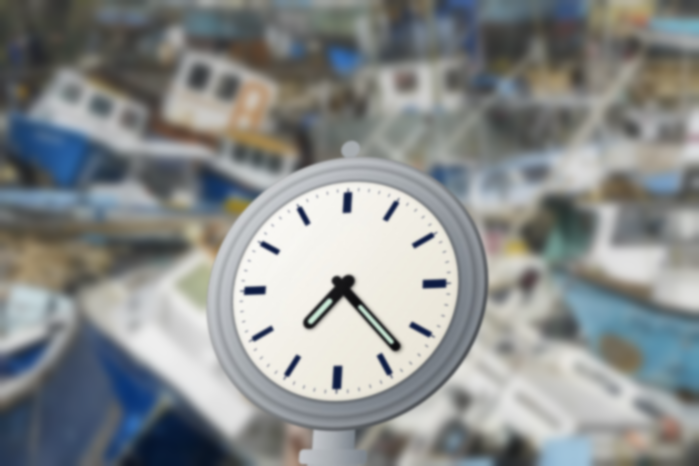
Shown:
7h23
